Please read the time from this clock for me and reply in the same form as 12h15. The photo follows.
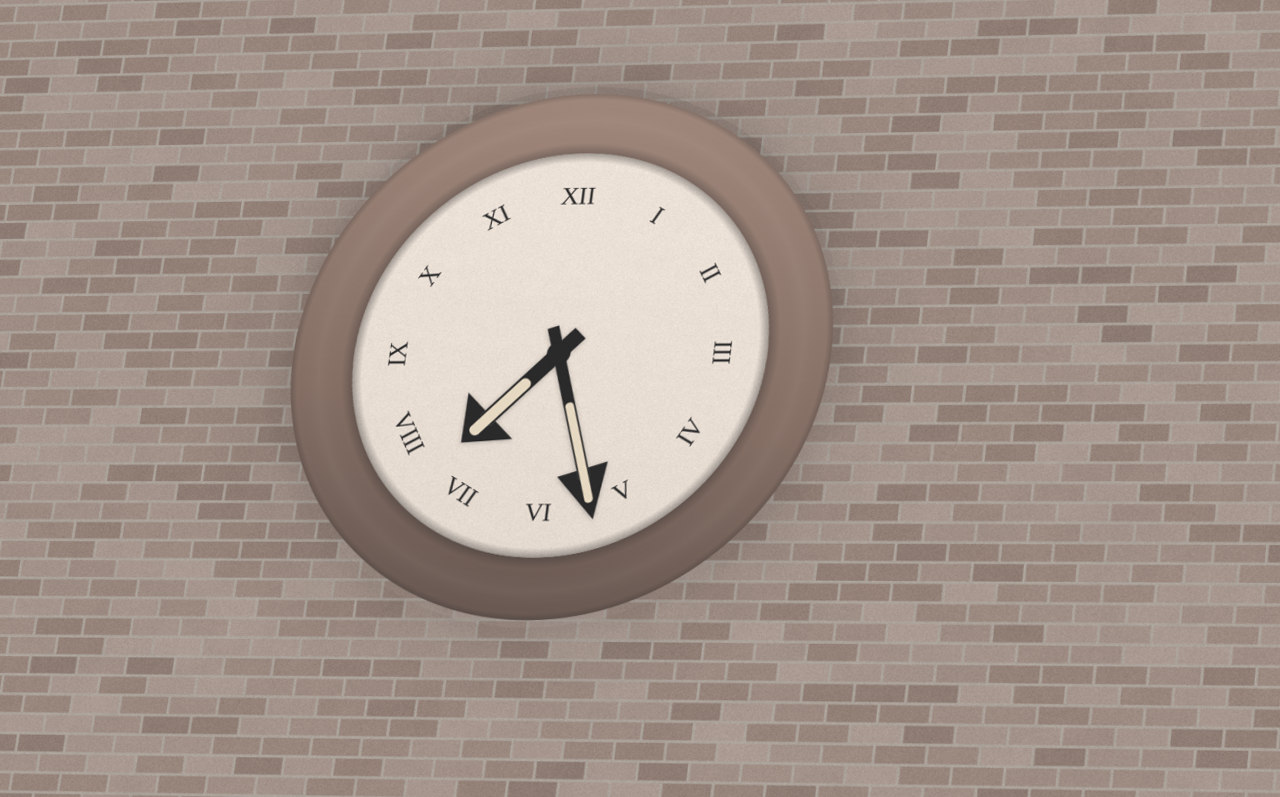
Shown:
7h27
